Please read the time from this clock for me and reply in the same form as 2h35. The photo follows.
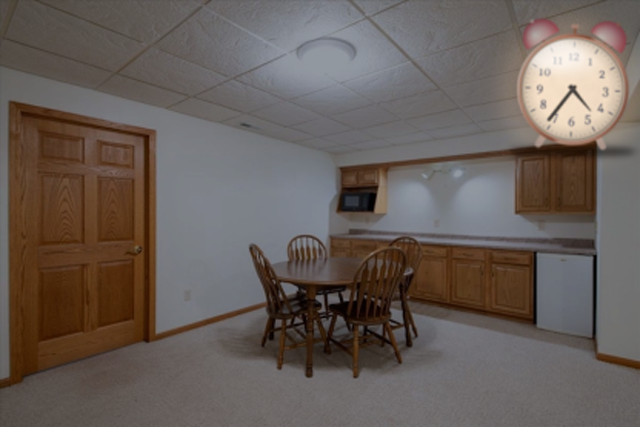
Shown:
4h36
